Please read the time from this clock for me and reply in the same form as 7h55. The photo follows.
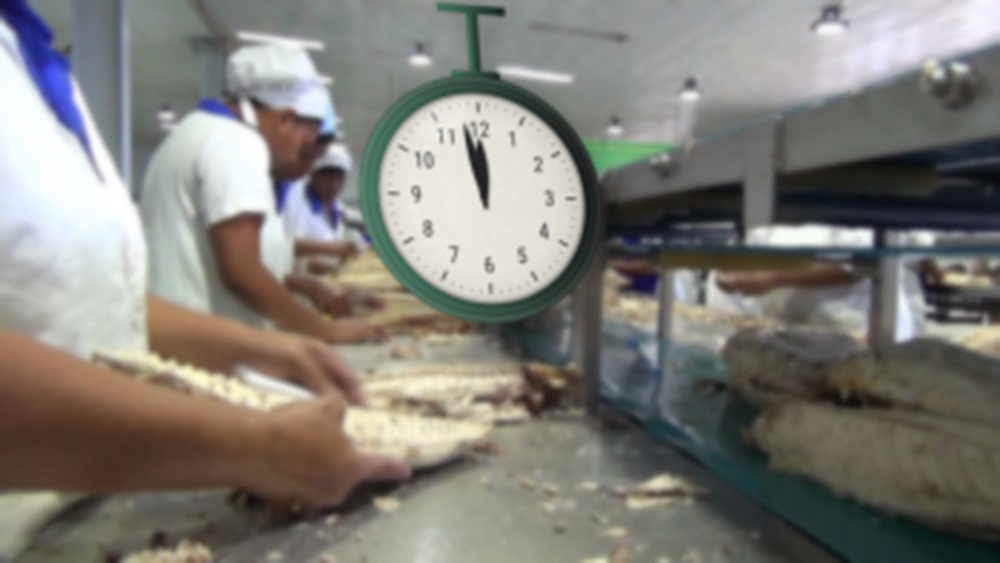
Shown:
11h58
